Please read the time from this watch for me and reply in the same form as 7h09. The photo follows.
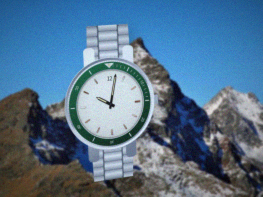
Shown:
10h02
